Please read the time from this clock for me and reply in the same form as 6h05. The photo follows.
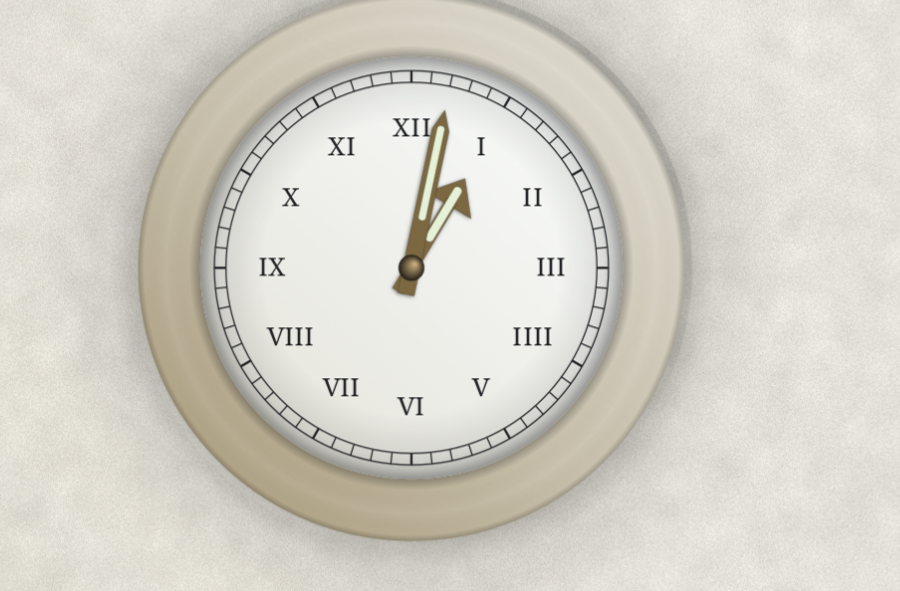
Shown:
1h02
